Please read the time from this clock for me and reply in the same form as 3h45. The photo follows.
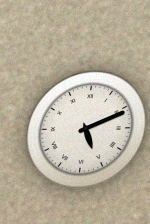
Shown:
5h11
